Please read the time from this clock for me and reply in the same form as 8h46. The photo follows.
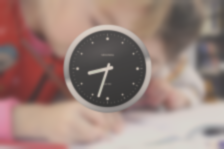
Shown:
8h33
